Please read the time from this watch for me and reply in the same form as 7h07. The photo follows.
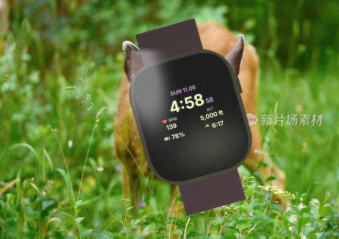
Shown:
4h58
